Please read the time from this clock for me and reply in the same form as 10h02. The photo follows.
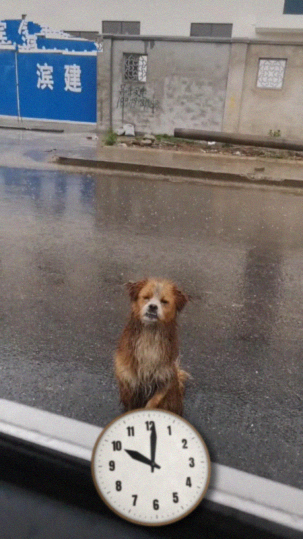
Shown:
10h01
